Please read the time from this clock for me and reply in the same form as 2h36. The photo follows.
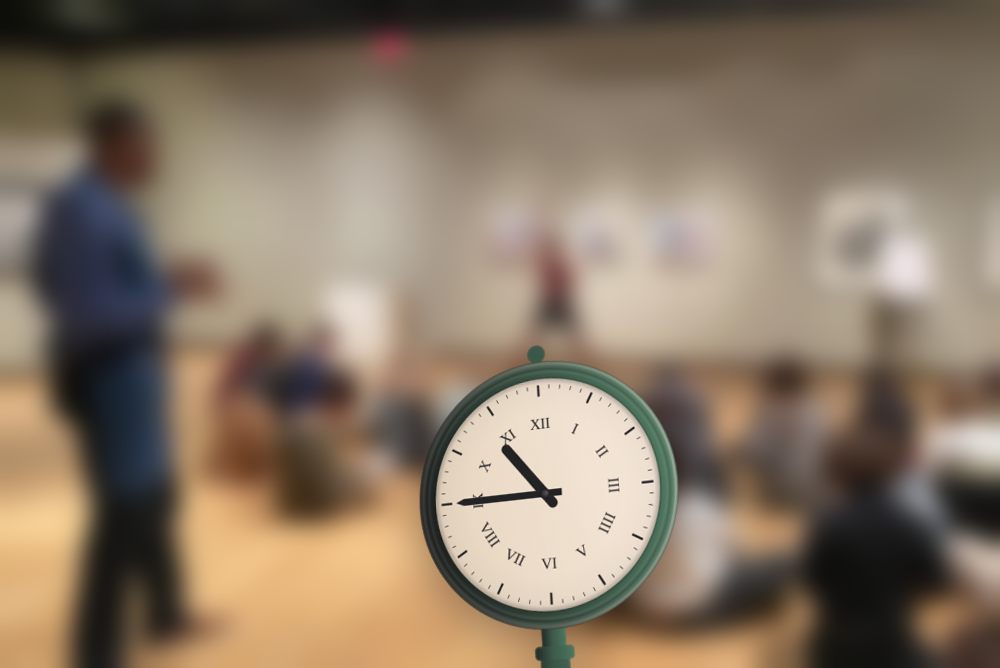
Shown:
10h45
